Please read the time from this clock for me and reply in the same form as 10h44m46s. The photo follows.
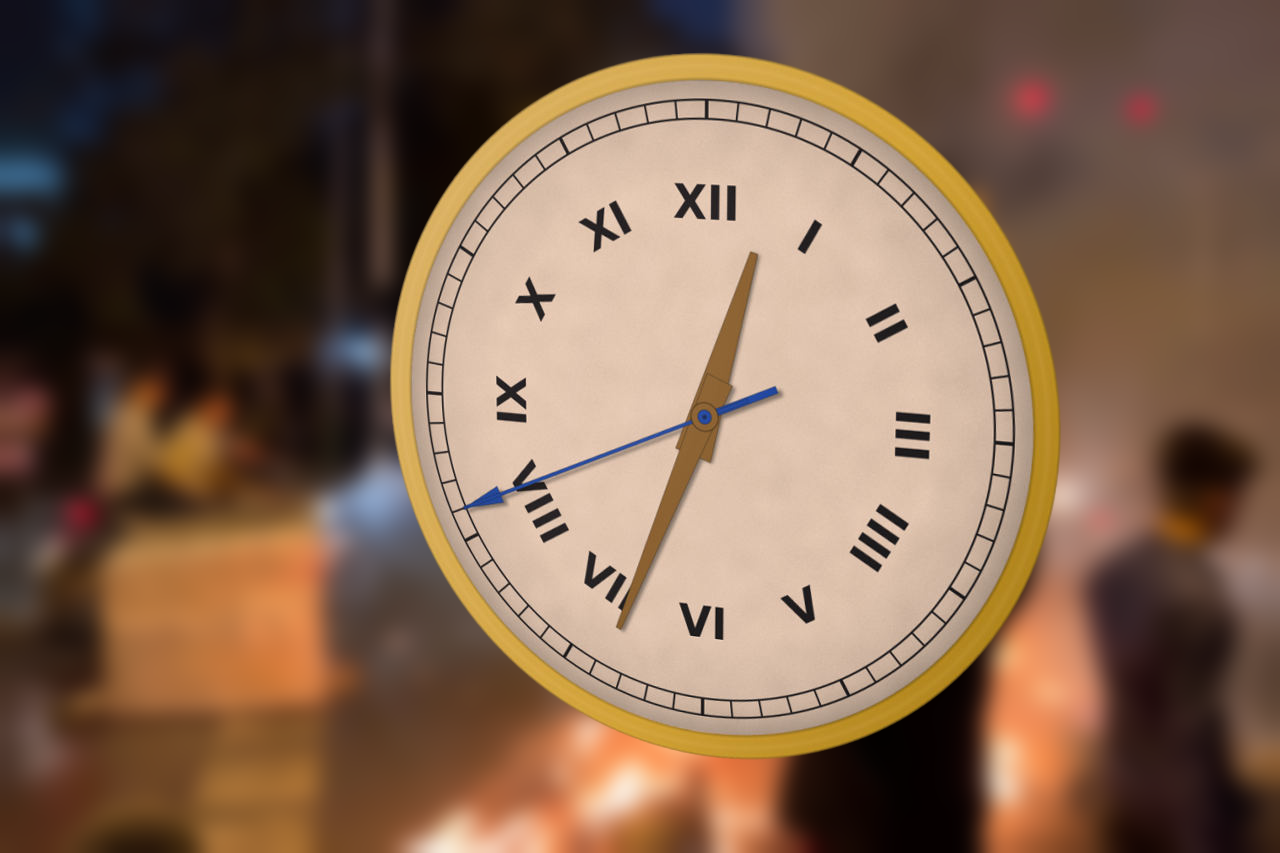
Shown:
12h33m41s
